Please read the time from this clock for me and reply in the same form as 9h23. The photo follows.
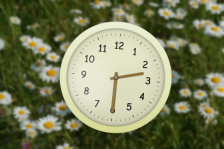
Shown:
2h30
